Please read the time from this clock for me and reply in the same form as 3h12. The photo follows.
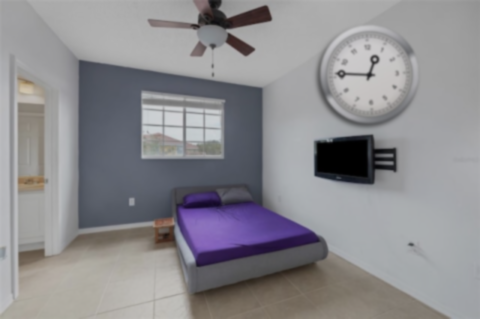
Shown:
12h46
